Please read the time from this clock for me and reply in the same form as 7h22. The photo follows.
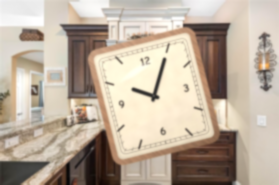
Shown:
10h05
